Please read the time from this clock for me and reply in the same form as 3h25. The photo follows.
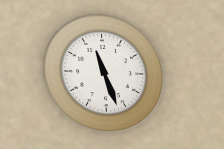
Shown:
11h27
